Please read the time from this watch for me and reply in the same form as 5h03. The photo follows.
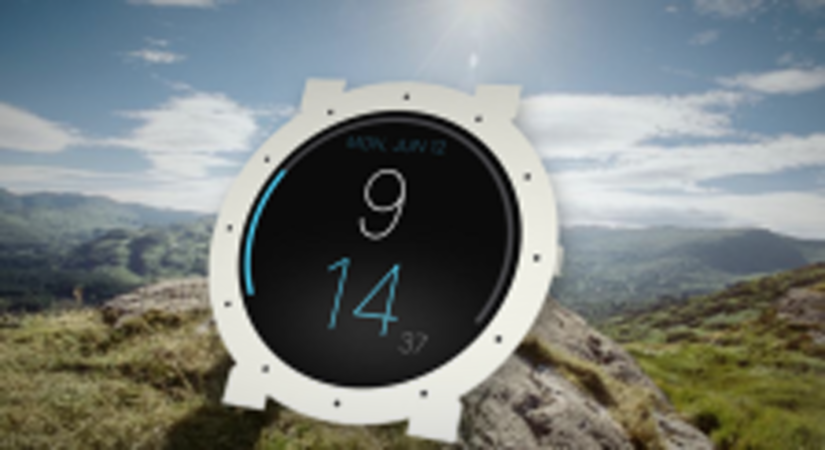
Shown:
9h14
